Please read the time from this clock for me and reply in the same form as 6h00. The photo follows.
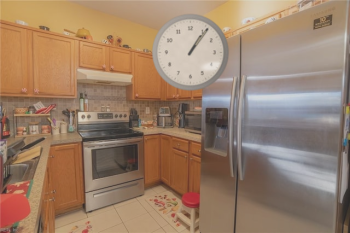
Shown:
1h06
